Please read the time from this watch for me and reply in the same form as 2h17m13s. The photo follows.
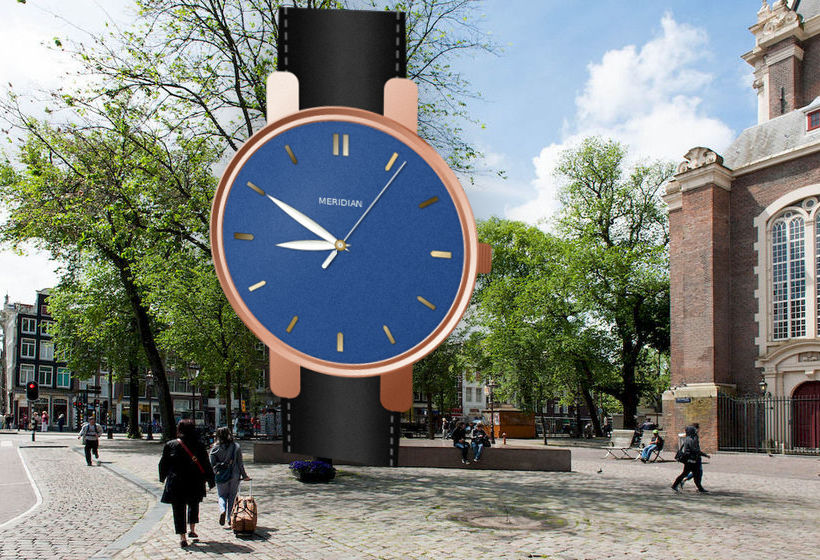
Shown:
8h50m06s
